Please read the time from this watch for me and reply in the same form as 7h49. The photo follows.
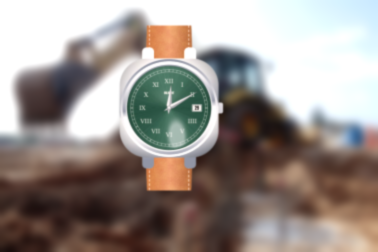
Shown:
12h10
